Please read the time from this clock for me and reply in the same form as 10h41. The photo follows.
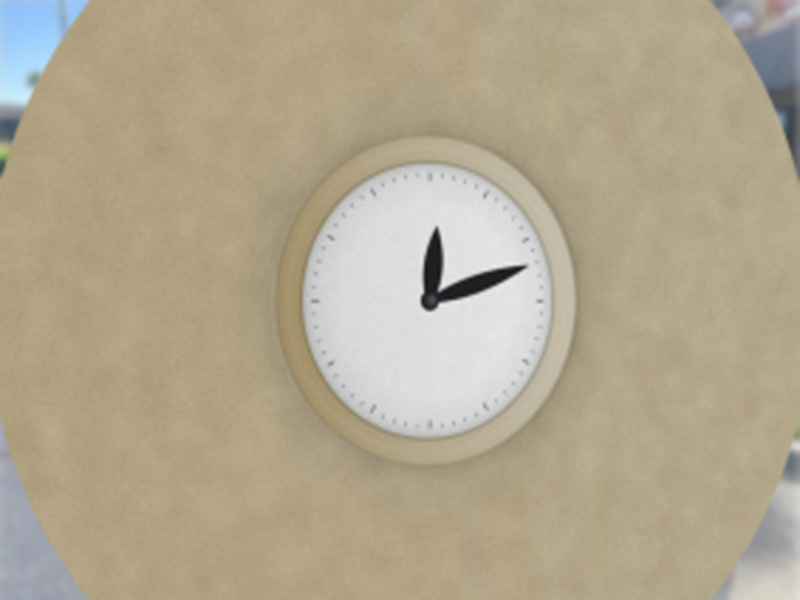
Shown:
12h12
